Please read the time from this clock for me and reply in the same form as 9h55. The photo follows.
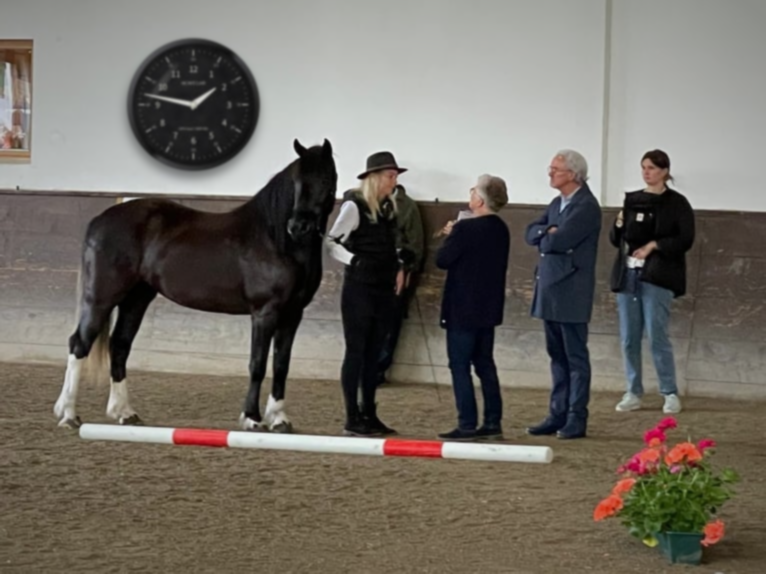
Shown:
1h47
